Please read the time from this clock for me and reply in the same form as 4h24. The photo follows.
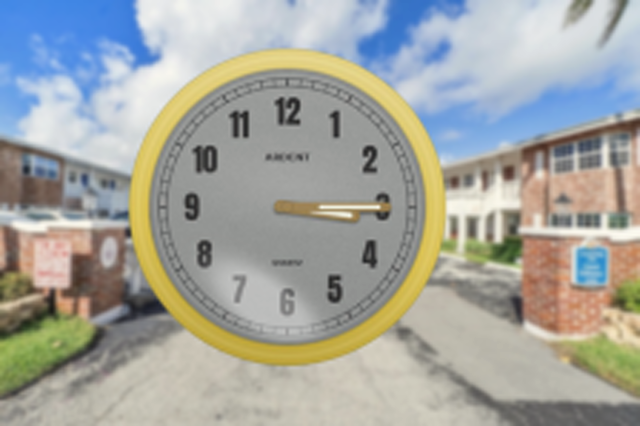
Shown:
3h15
